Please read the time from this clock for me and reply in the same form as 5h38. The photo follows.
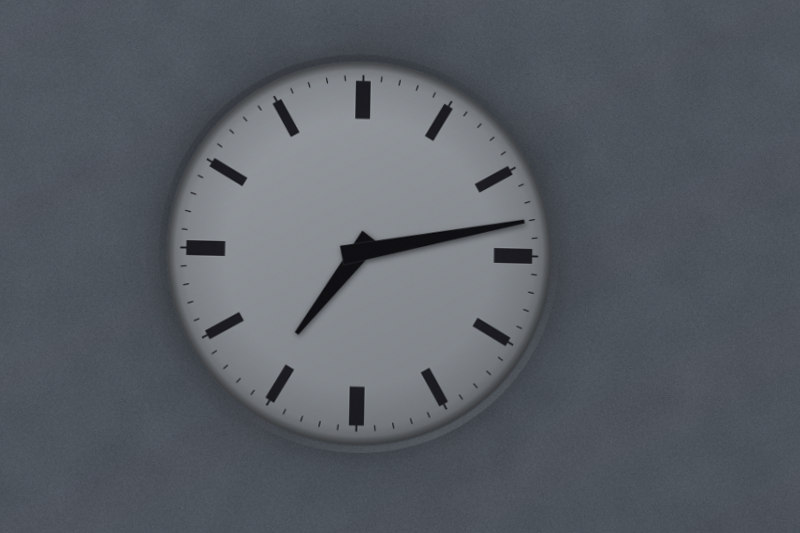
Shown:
7h13
